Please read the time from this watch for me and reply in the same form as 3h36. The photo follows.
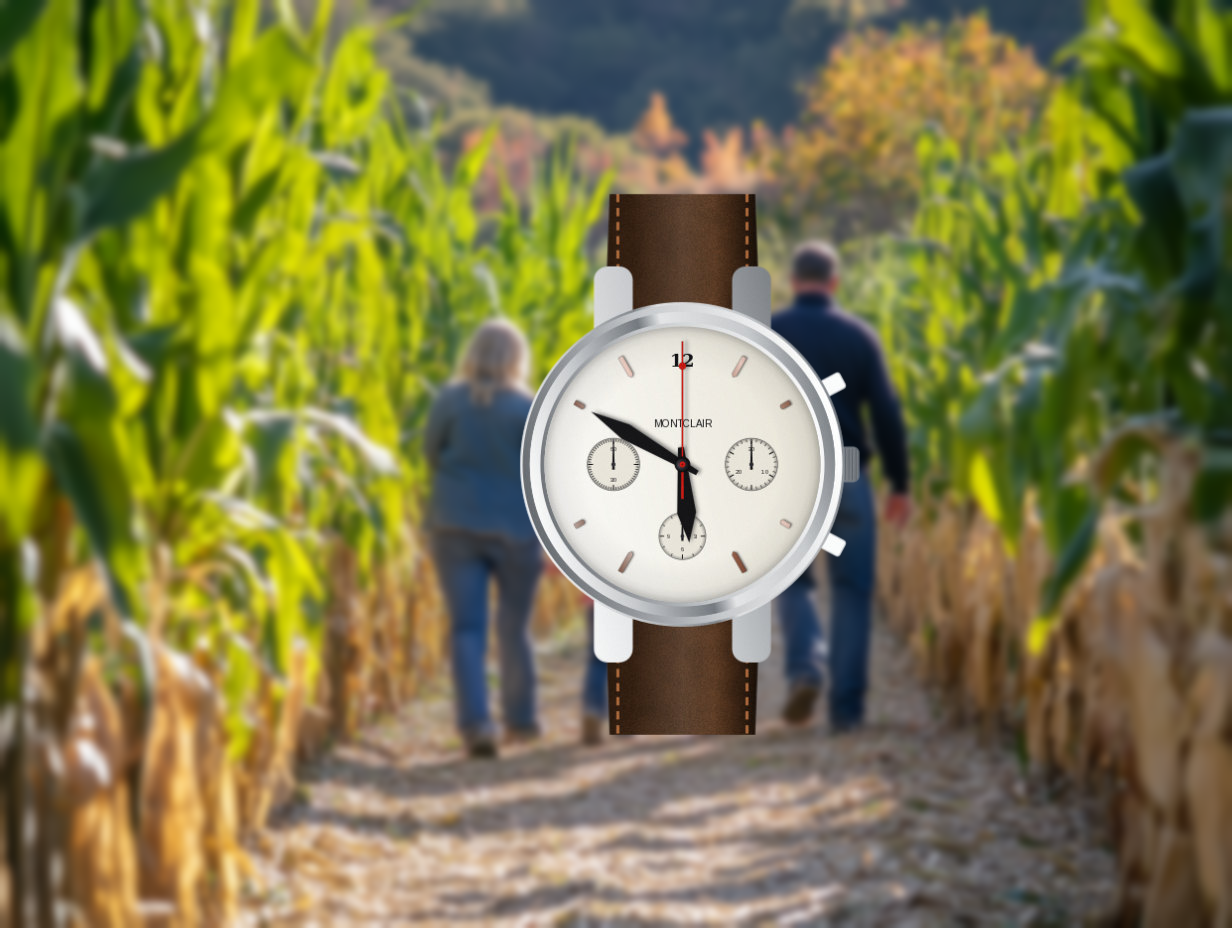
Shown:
5h50
